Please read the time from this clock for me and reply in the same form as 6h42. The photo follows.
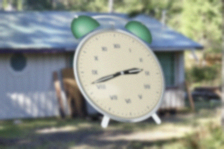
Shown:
2h42
